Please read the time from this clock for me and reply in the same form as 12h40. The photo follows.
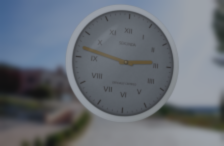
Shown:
2h47
